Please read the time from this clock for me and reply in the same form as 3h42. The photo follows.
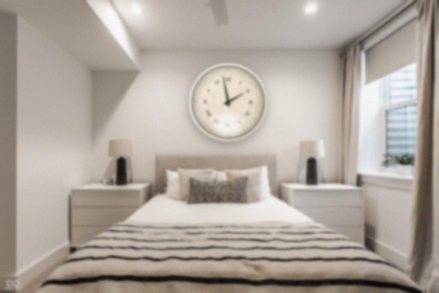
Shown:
1h58
